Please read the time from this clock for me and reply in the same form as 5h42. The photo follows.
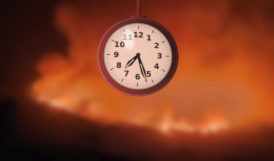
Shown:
7h27
